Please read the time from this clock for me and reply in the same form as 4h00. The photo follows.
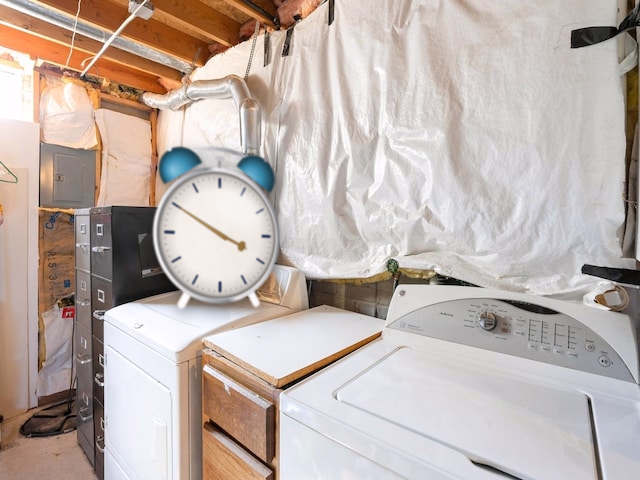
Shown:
3h50
